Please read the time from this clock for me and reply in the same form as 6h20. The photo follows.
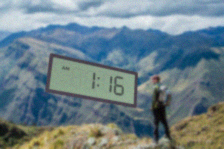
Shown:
1h16
